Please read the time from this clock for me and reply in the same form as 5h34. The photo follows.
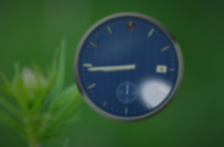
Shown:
8h44
